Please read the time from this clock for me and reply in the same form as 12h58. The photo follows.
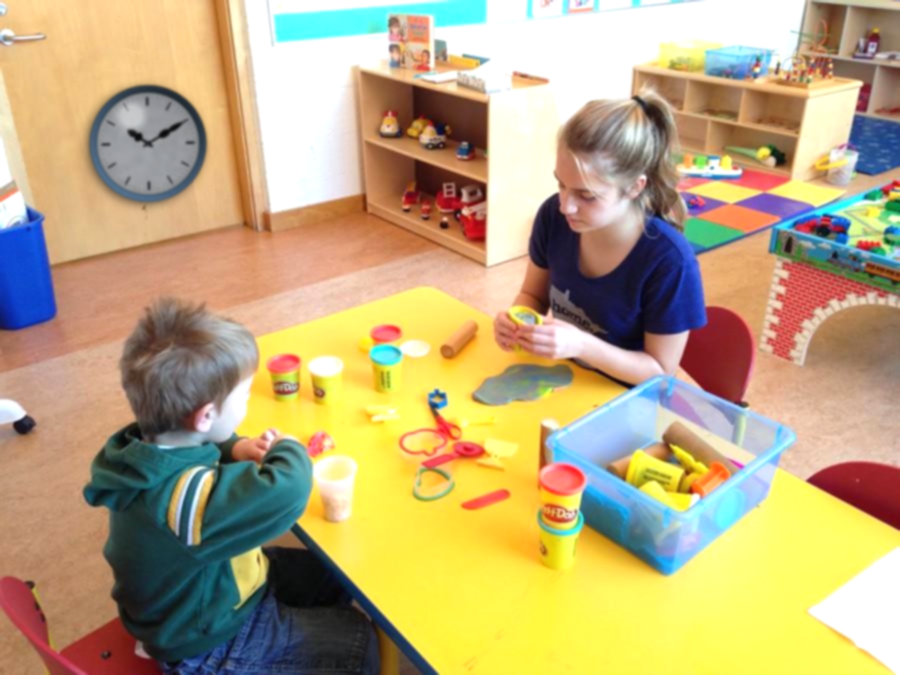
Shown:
10h10
